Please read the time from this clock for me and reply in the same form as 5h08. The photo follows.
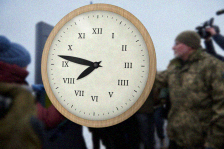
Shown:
7h47
